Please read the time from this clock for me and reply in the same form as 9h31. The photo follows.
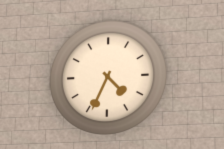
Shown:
4h34
